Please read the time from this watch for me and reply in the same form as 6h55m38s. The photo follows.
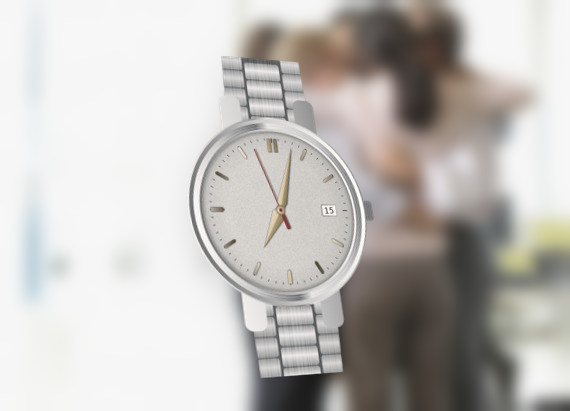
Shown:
7h02m57s
